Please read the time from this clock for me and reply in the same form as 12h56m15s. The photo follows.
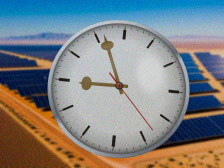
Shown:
8h56m23s
